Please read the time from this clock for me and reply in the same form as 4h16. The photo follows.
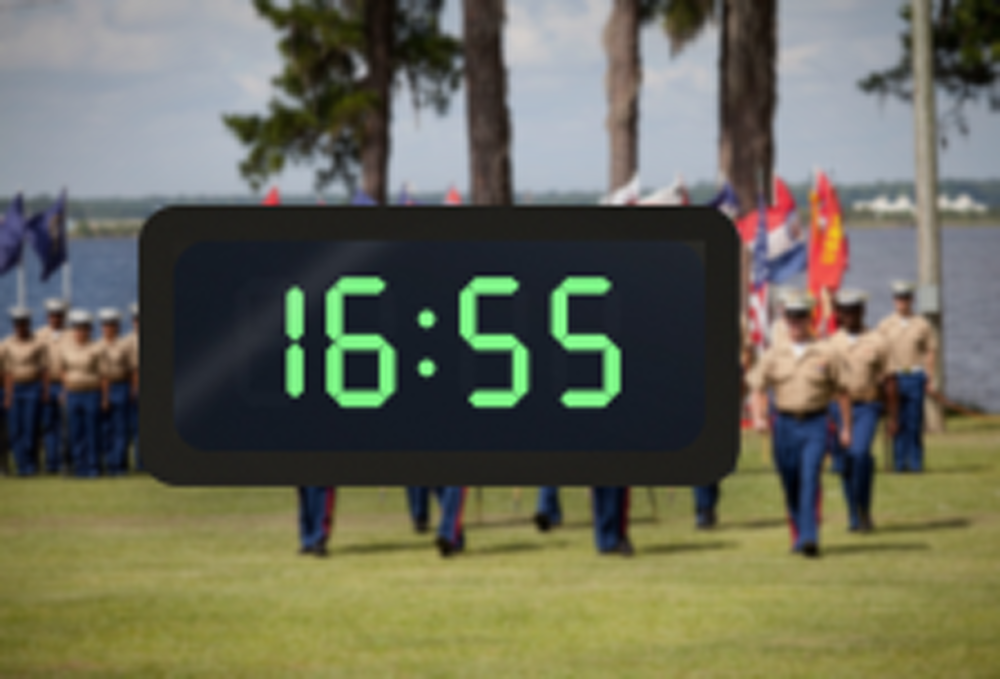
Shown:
16h55
